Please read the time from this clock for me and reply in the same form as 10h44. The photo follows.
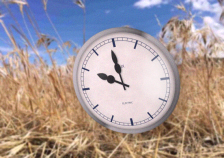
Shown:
9h59
